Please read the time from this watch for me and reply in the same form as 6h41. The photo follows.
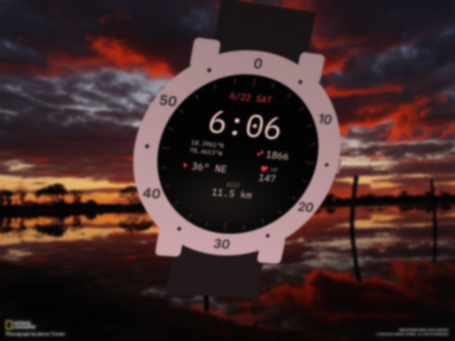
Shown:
6h06
